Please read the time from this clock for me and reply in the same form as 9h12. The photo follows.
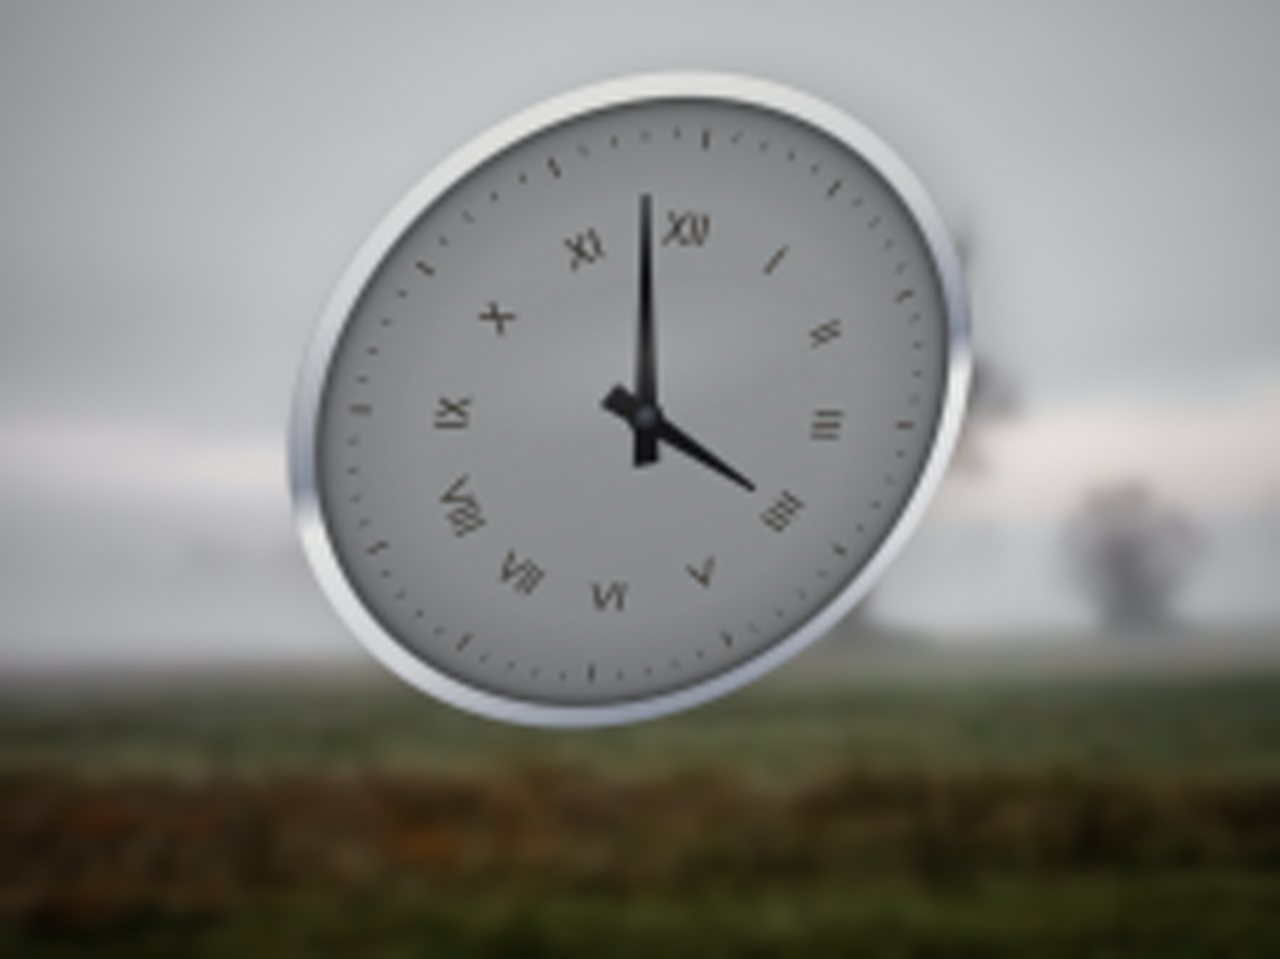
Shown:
3h58
